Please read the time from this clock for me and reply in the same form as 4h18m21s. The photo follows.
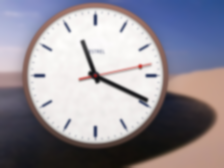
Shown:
11h19m13s
